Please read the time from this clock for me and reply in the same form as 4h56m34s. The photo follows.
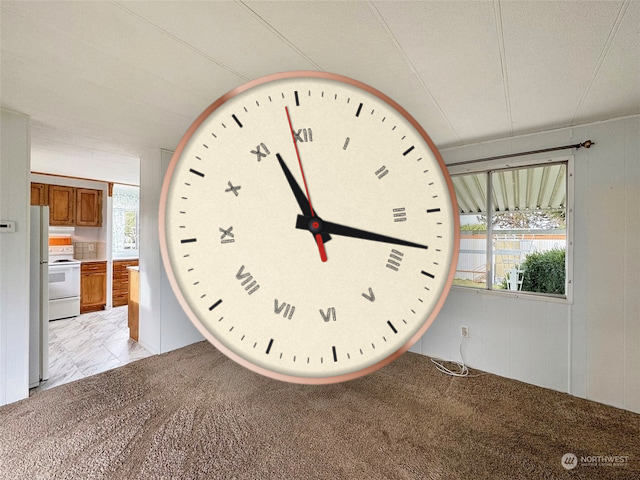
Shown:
11h17m59s
